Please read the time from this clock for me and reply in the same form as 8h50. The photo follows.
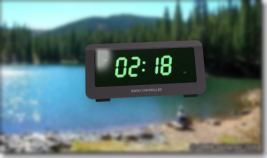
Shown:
2h18
